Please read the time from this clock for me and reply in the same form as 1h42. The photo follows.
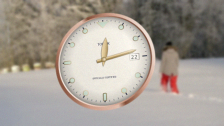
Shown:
12h13
